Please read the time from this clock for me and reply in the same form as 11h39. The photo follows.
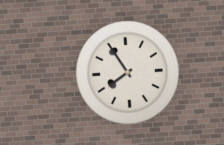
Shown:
7h55
